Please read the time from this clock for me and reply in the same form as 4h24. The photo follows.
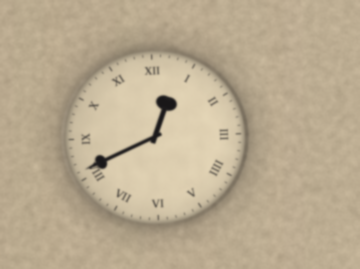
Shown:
12h41
